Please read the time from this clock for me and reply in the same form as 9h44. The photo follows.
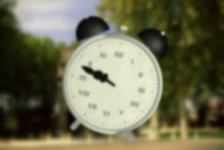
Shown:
9h48
